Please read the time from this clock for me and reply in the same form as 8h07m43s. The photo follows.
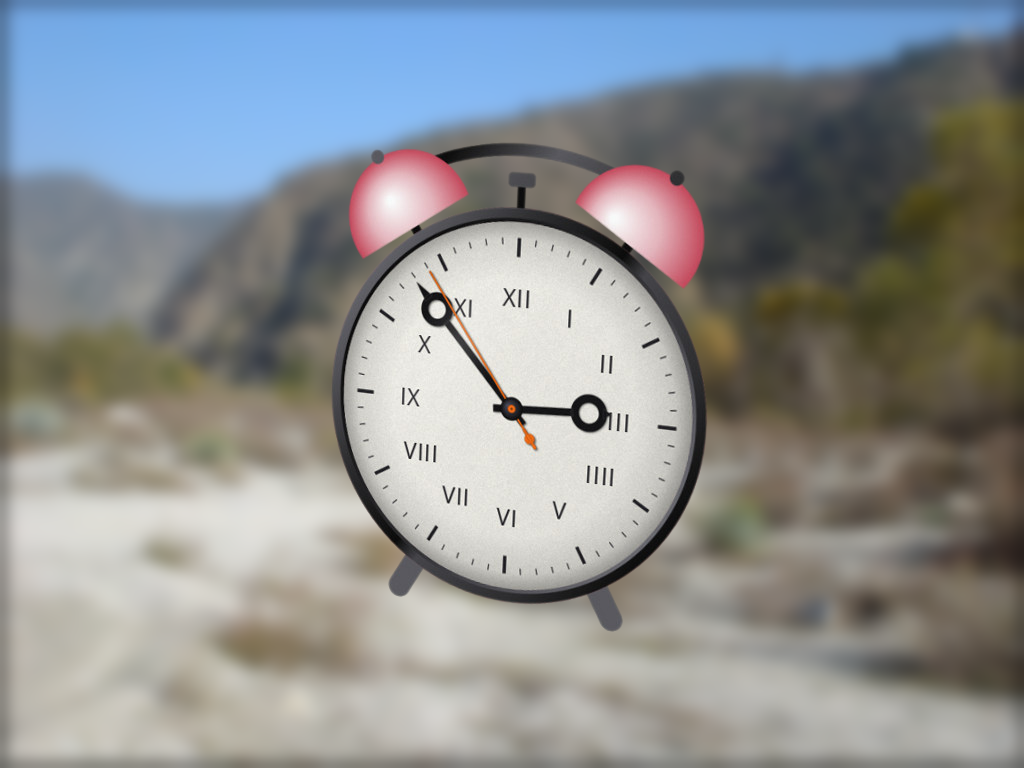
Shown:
2h52m54s
